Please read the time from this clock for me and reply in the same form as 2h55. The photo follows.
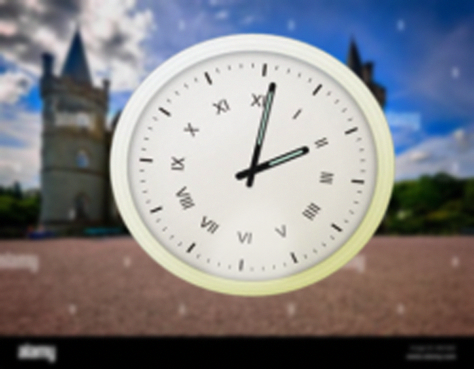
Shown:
2h01
